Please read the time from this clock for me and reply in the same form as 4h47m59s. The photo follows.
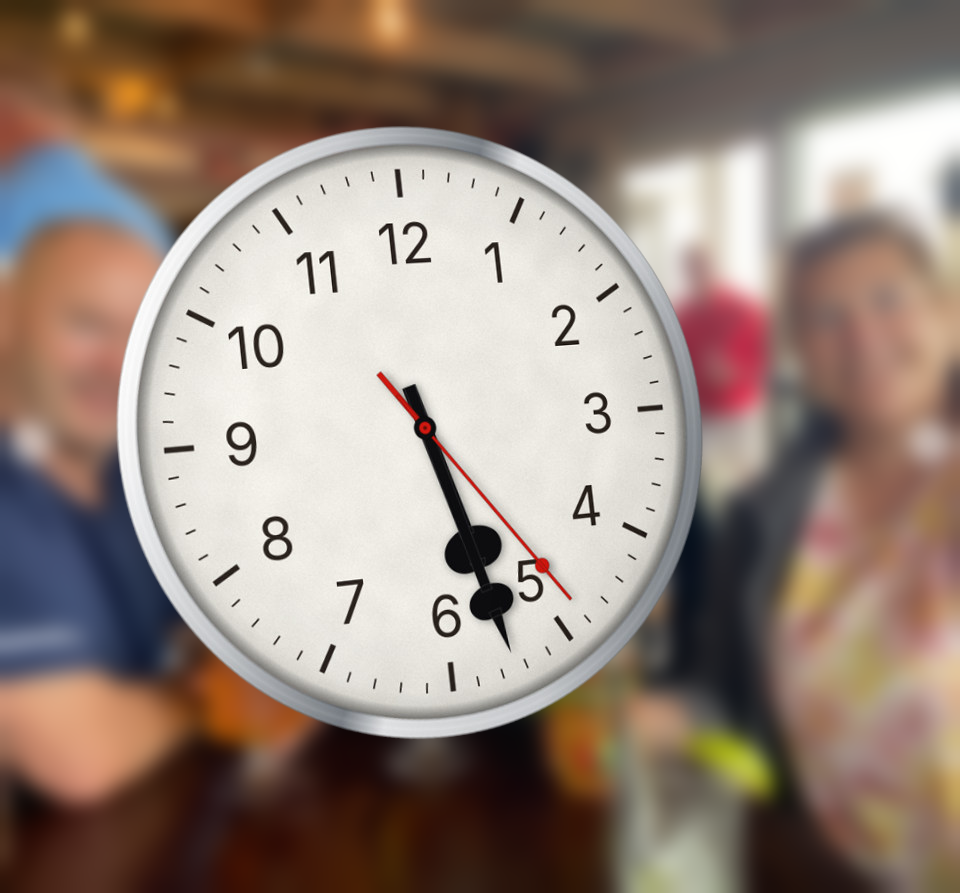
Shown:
5h27m24s
